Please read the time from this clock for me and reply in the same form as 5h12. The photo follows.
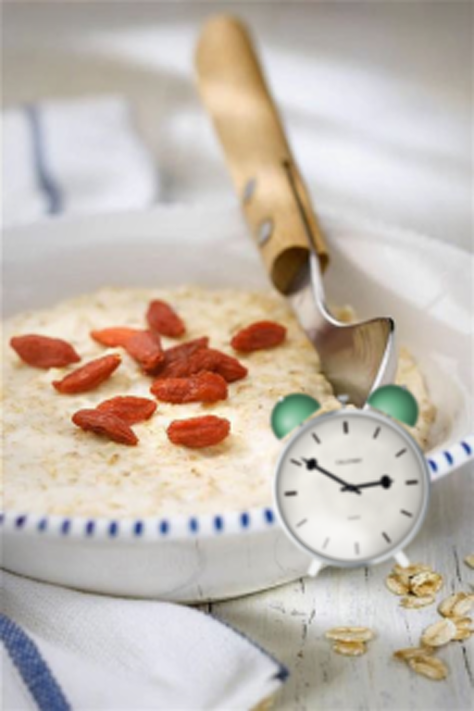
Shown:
2h51
